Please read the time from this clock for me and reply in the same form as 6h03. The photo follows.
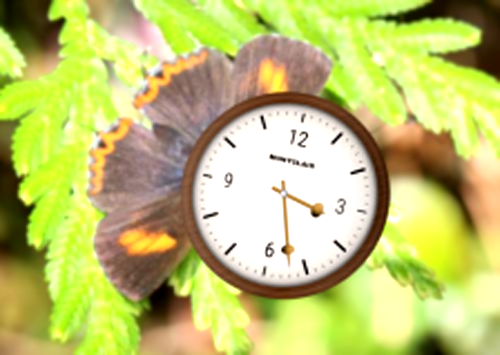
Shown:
3h27
